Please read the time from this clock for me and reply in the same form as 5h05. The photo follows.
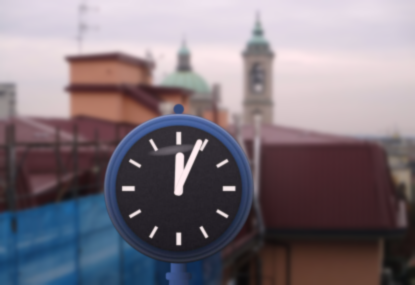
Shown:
12h04
